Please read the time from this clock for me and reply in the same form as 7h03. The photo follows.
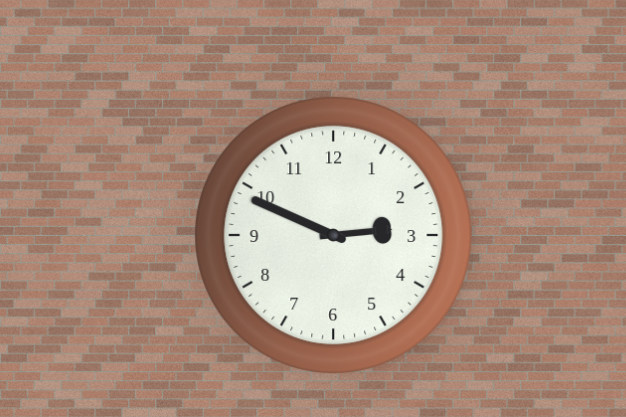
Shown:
2h49
